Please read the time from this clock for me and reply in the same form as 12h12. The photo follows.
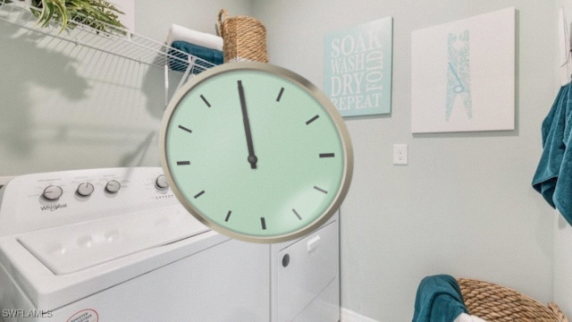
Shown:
12h00
